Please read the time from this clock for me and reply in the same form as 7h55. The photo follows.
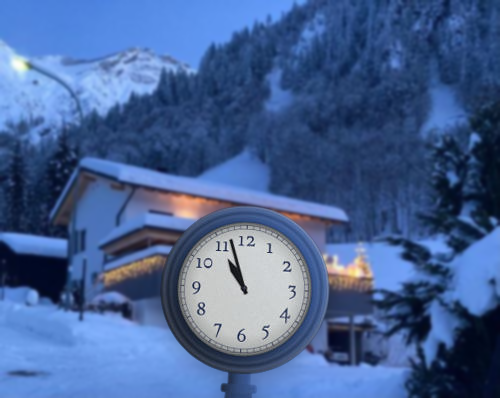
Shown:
10h57
